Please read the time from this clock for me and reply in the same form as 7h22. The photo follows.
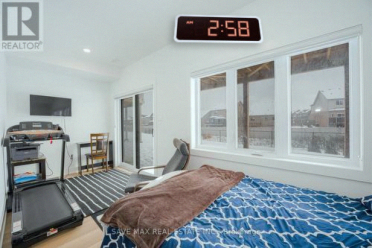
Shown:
2h58
